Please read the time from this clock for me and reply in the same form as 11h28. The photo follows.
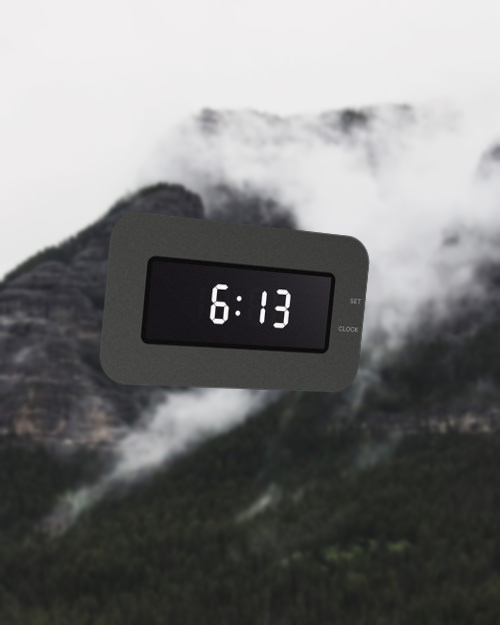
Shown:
6h13
